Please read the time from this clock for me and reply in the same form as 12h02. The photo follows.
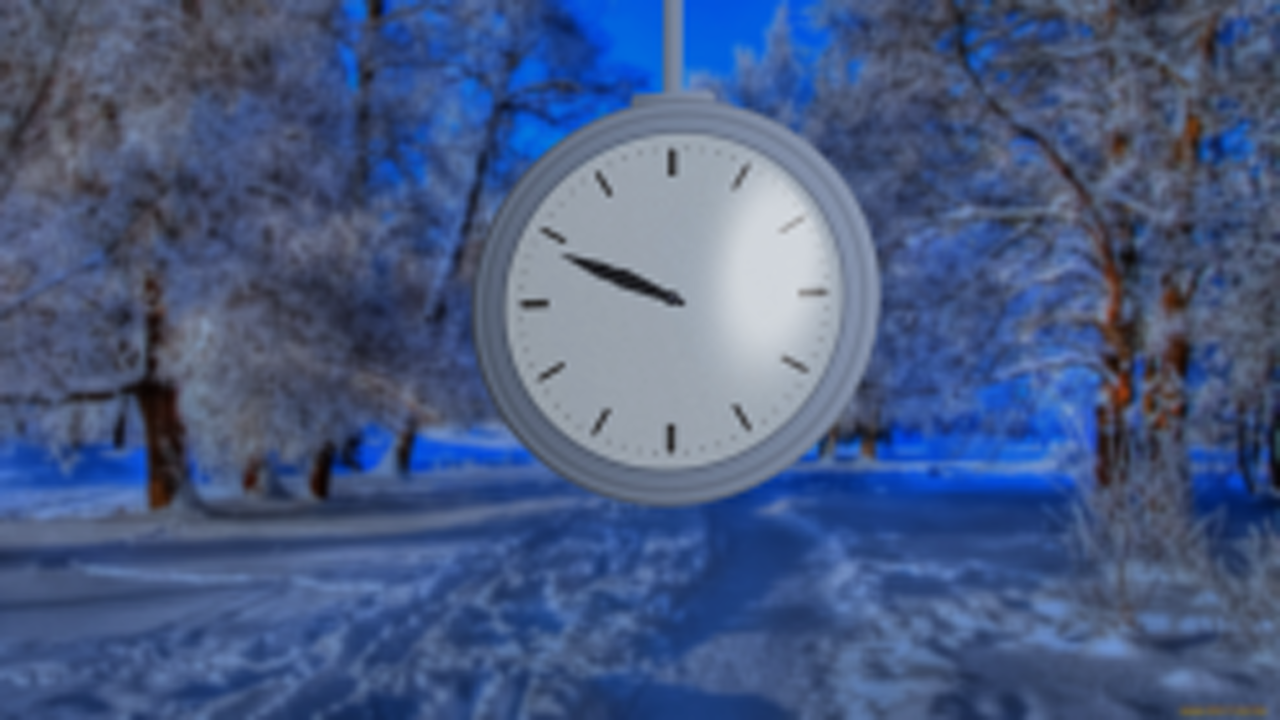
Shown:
9h49
